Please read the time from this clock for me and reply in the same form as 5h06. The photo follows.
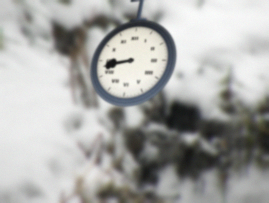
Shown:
8h43
